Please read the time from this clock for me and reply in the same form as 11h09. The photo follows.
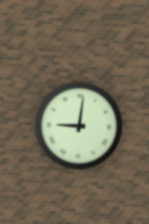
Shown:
9h01
